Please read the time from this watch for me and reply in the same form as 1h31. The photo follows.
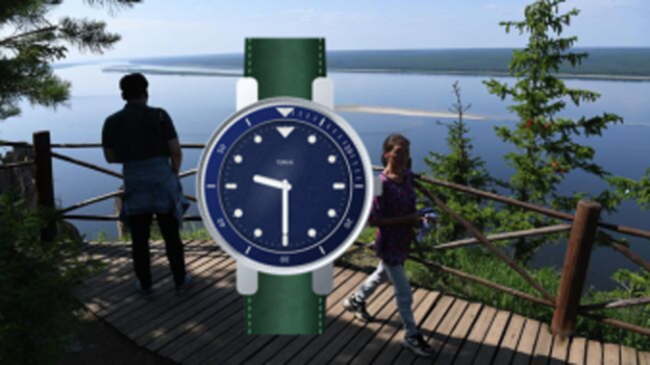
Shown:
9h30
